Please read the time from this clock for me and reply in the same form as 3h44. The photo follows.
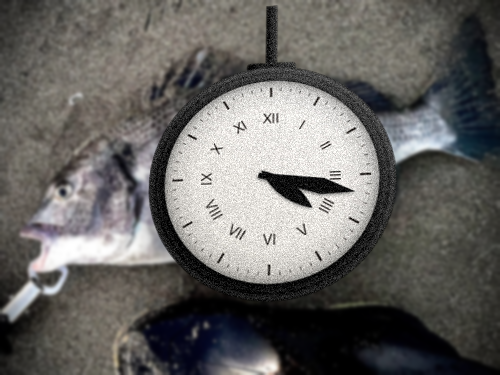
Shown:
4h17
